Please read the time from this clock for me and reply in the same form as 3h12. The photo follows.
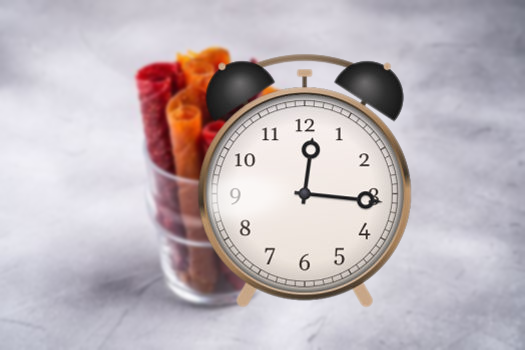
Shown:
12h16
